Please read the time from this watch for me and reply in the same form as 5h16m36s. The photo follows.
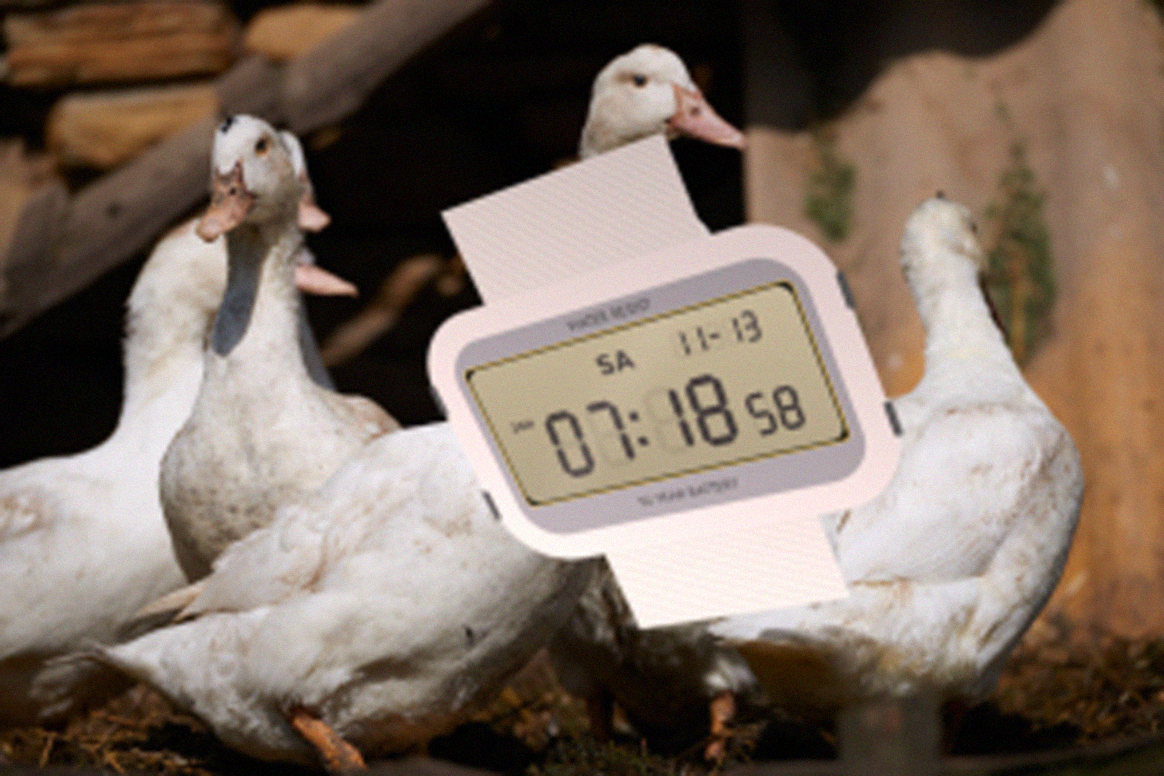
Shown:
7h18m58s
